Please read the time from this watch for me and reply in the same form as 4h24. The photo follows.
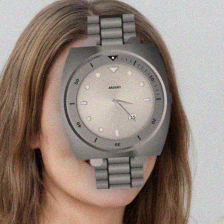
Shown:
3h23
